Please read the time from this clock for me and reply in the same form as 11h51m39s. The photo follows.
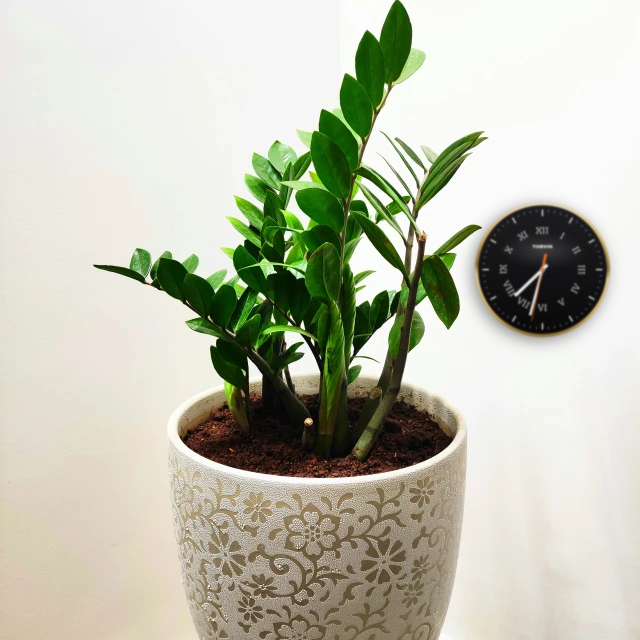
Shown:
7h32m32s
